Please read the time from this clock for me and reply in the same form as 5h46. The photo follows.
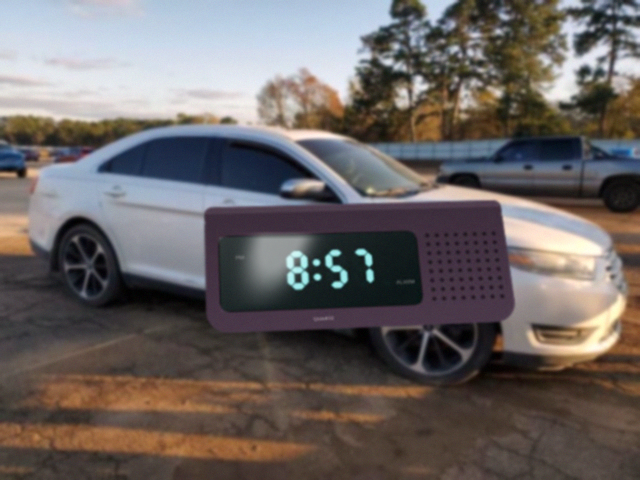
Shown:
8h57
